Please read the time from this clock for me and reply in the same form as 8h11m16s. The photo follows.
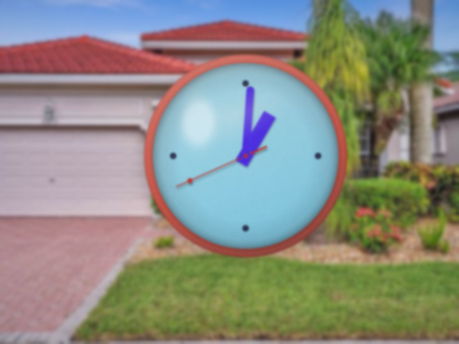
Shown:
1h00m41s
